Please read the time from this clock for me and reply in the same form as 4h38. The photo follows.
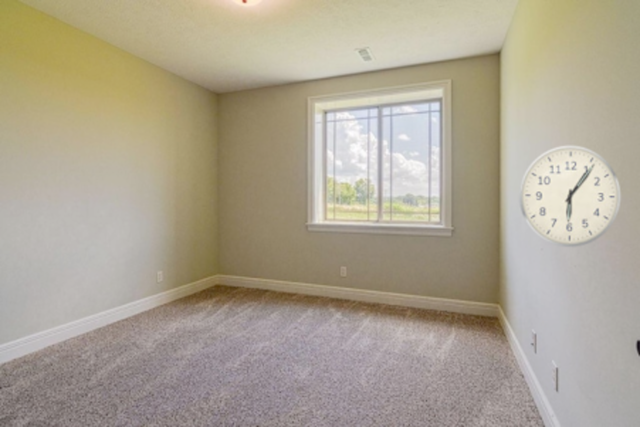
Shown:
6h06
